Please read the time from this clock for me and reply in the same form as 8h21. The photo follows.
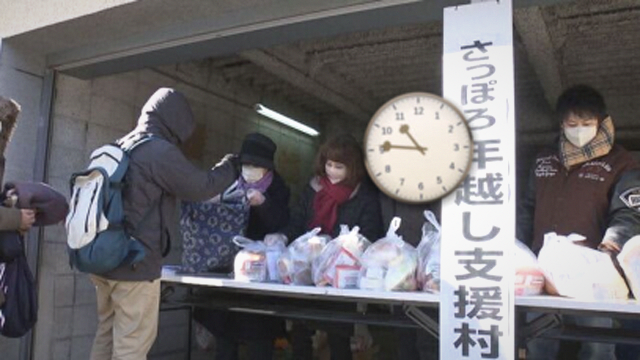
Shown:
10h46
